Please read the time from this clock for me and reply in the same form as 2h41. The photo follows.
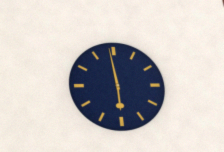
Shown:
5h59
